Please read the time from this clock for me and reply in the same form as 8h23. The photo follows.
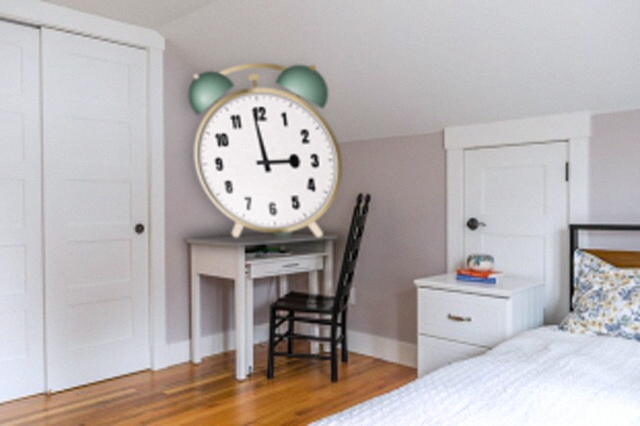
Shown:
2h59
